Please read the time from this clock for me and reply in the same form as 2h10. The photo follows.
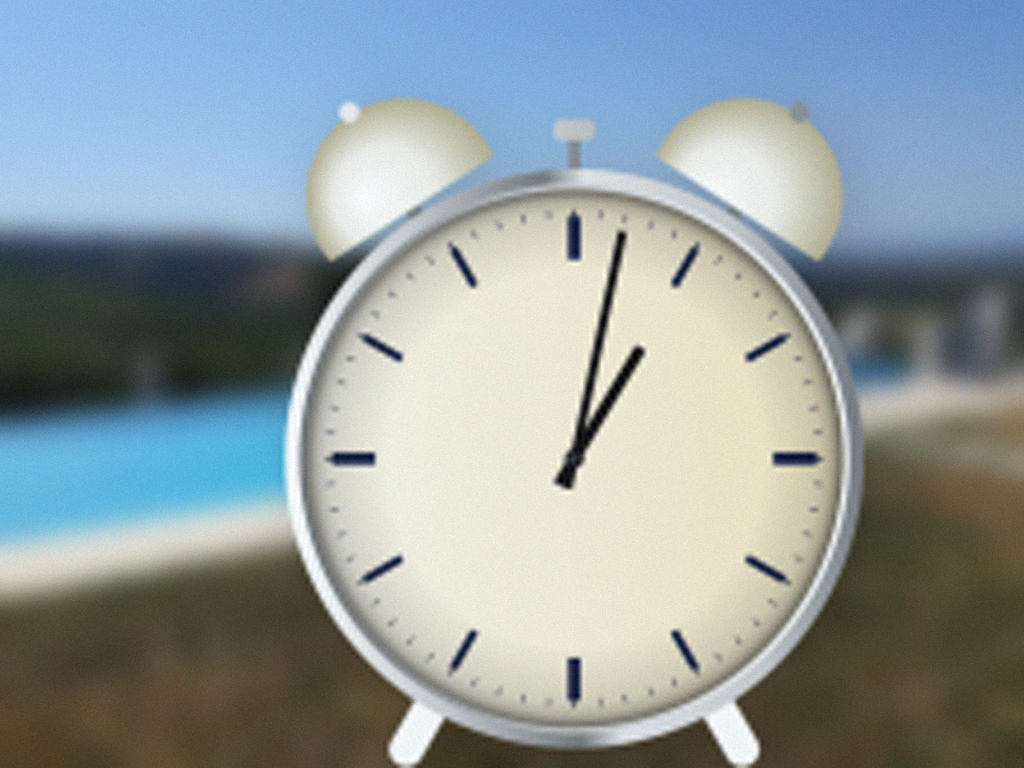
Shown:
1h02
